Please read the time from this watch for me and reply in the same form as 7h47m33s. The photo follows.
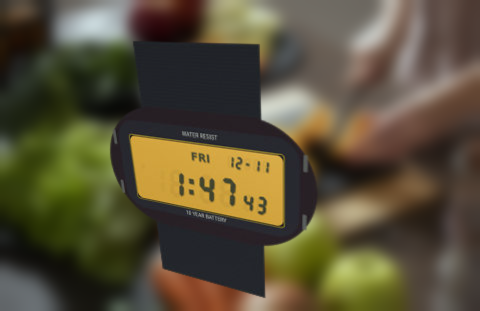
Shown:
1h47m43s
